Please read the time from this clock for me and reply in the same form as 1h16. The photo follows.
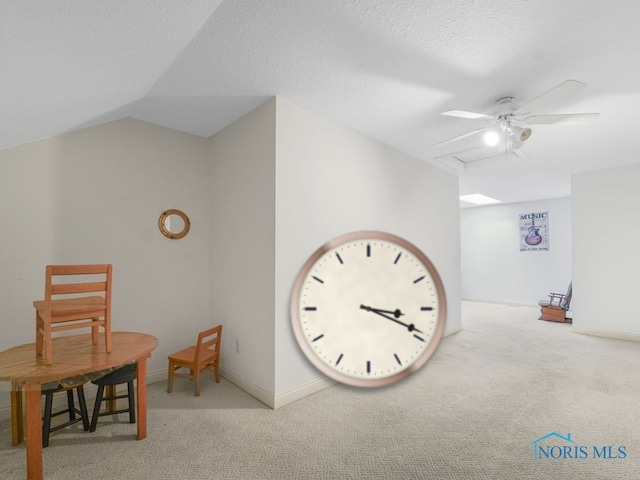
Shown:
3h19
